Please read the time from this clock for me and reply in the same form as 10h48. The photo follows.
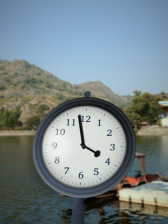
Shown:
3h58
